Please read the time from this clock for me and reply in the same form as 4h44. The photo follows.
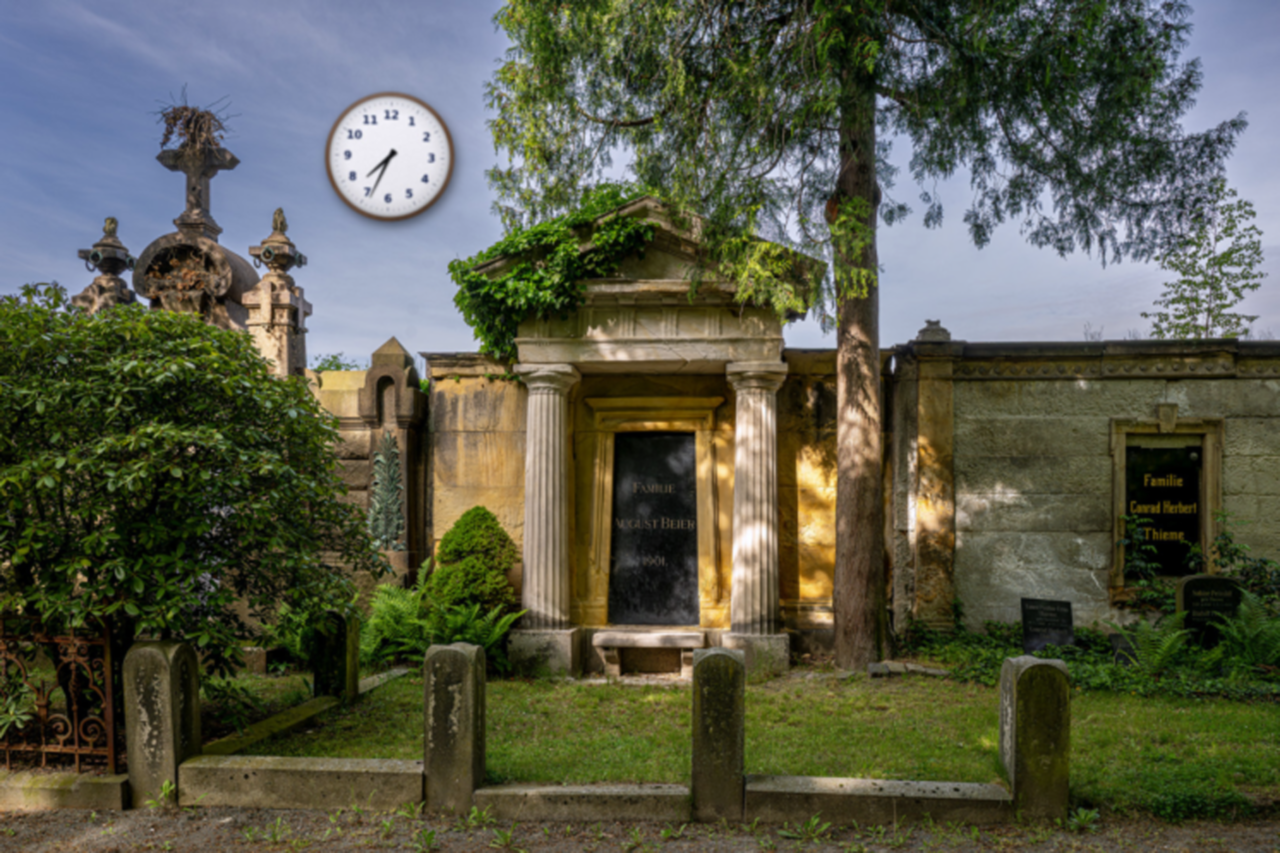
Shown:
7h34
